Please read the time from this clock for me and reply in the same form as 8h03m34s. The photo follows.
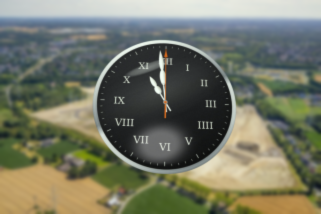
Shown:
10h59m00s
